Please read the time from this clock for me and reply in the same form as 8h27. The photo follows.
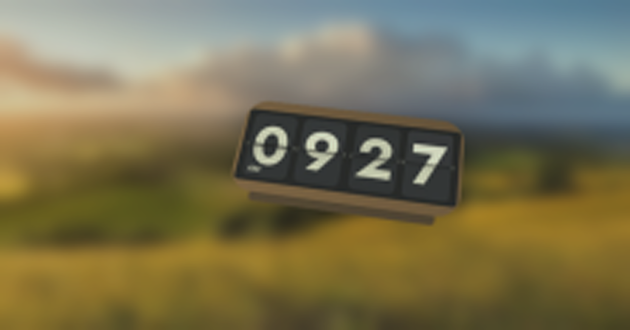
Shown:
9h27
